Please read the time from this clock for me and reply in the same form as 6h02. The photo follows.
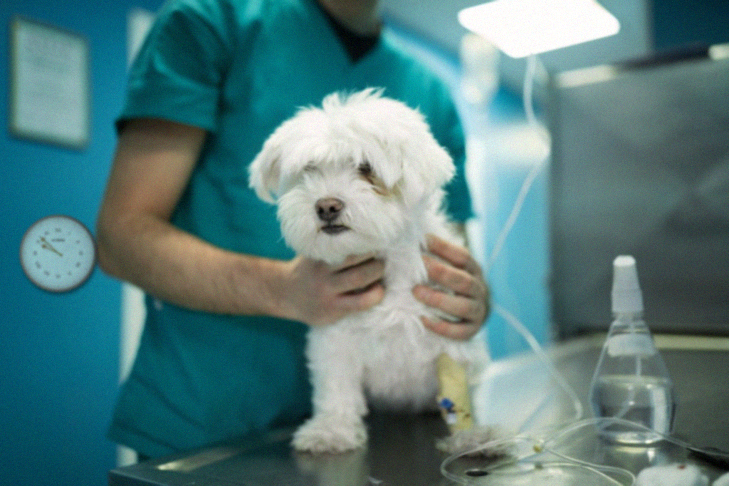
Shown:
9h52
